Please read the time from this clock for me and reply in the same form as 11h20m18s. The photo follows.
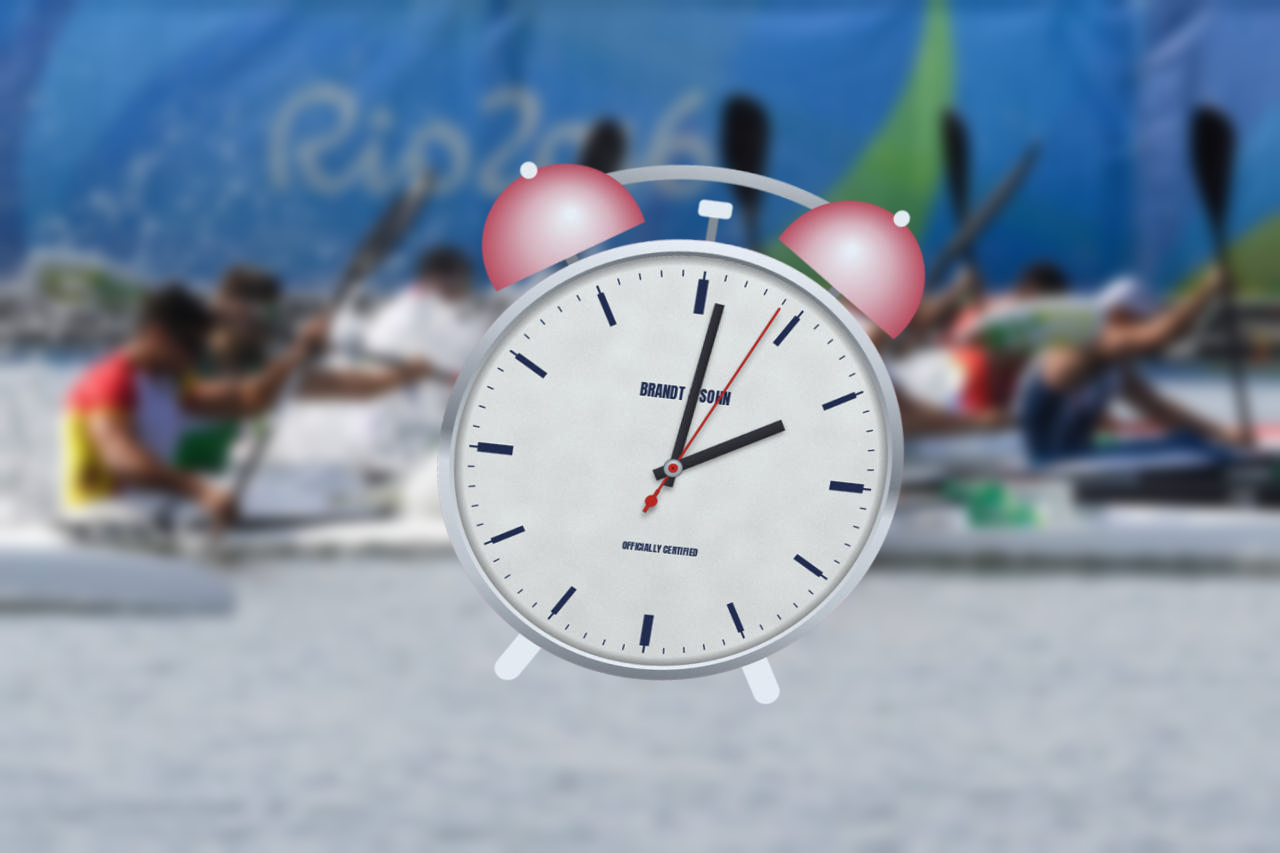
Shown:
2h01m04s
